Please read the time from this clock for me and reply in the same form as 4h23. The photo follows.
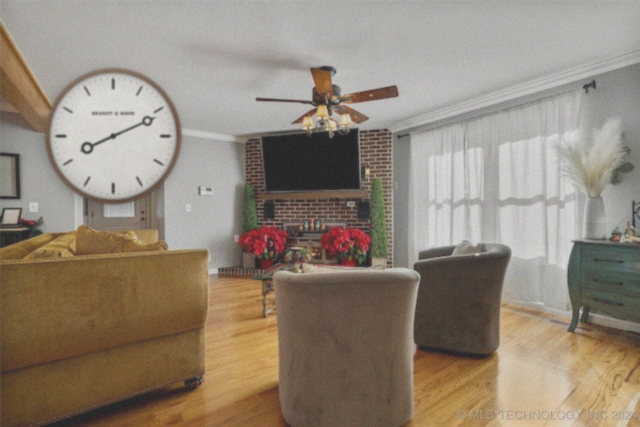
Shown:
8h11
